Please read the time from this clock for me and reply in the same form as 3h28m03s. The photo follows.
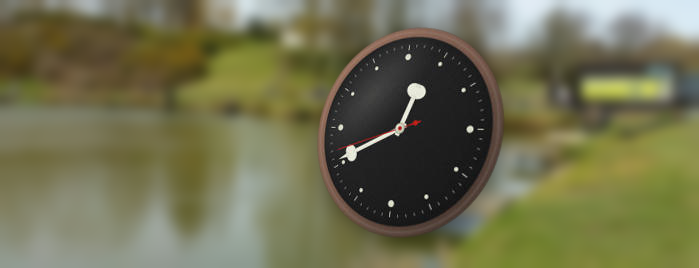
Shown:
12h40m42s
